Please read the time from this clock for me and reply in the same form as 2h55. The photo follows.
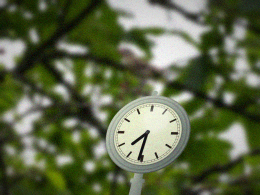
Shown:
7h31
